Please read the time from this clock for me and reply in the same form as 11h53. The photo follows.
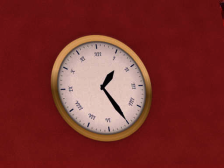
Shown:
1h25
